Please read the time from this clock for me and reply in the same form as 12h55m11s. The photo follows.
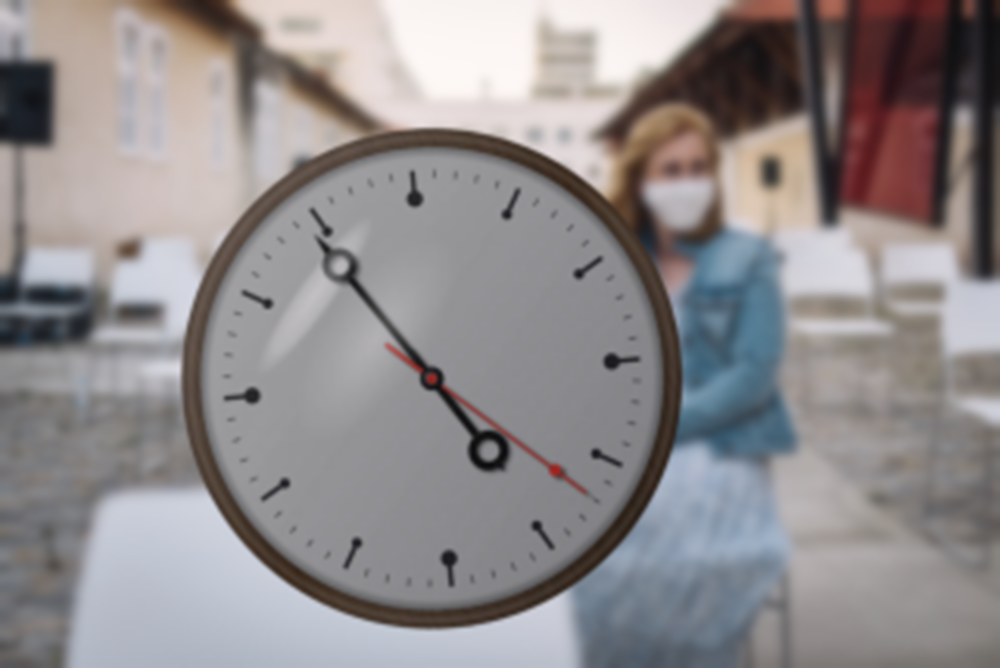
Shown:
4h54m22s
